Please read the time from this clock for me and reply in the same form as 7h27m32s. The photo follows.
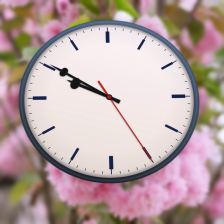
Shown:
9h50m25s
